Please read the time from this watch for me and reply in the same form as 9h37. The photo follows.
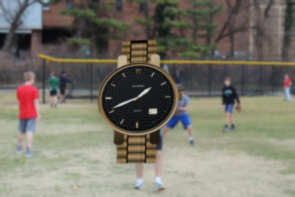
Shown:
1h41
